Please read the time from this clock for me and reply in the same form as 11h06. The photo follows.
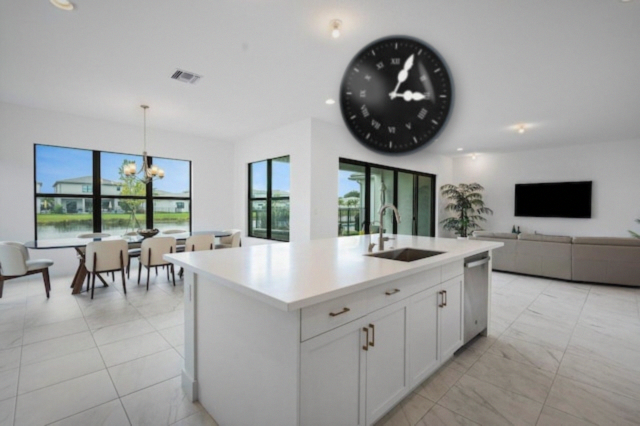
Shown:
3h04
